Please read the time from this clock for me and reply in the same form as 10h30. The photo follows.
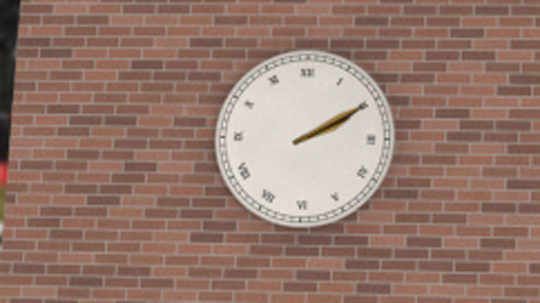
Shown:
2h10
